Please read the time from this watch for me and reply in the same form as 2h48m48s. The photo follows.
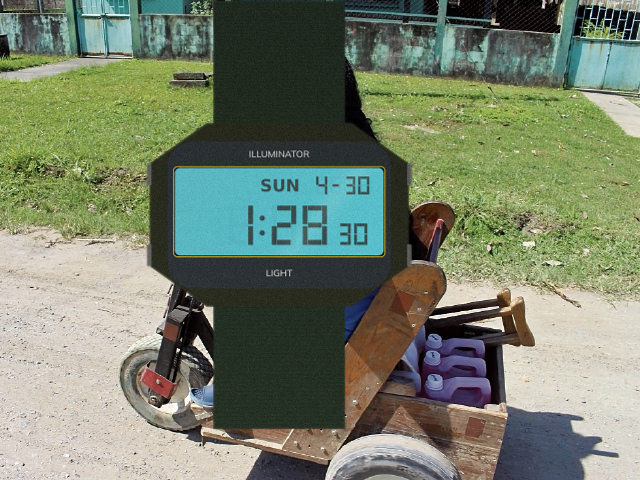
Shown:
1h28m30s
